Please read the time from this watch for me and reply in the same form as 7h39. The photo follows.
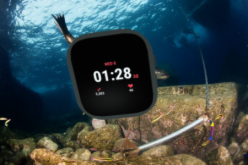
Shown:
1h28
